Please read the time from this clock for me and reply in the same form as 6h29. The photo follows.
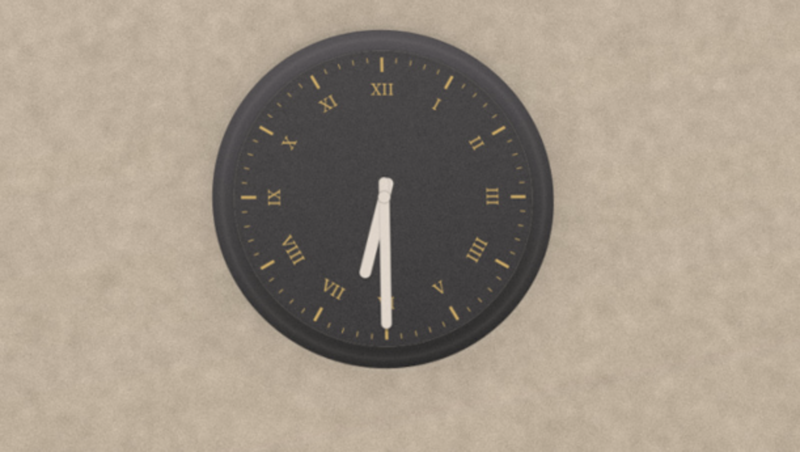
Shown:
6h30
